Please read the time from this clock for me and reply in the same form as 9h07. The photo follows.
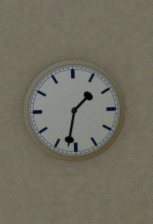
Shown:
1h32
